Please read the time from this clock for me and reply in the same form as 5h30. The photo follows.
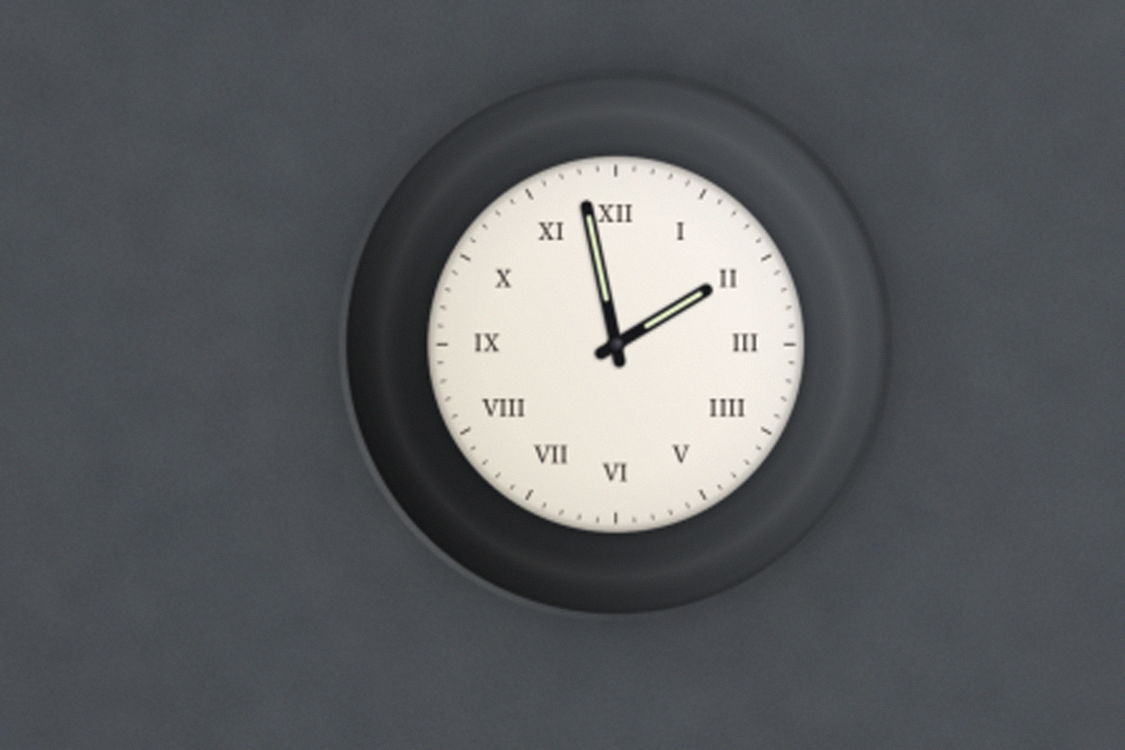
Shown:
1h58
